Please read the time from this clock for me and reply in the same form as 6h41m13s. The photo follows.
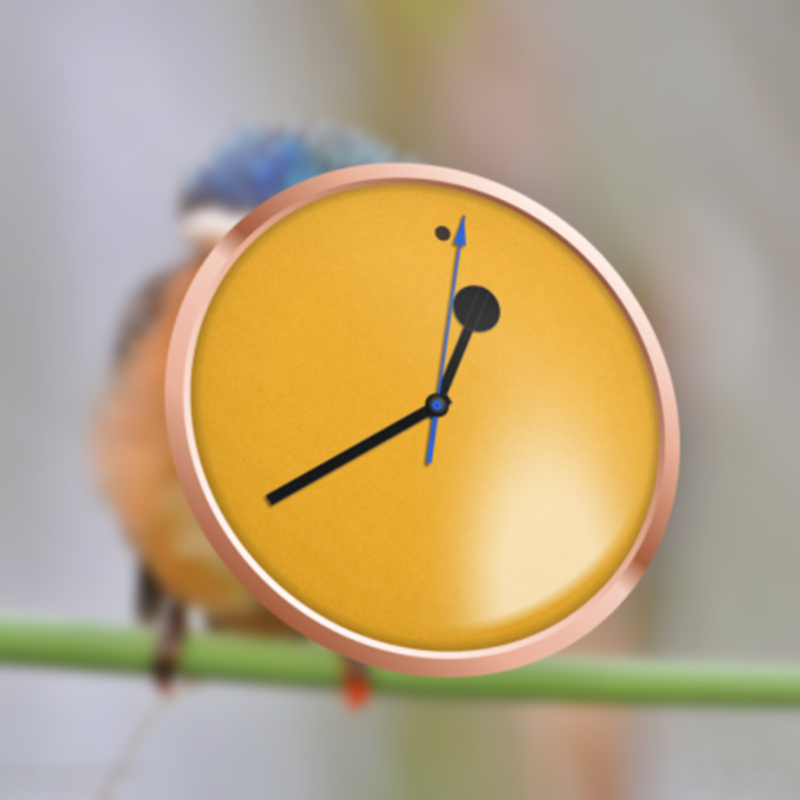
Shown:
12h39m01s
